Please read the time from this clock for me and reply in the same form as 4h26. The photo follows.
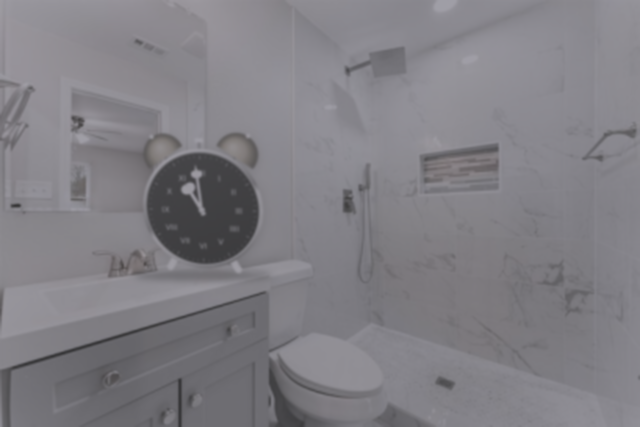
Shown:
10h59
